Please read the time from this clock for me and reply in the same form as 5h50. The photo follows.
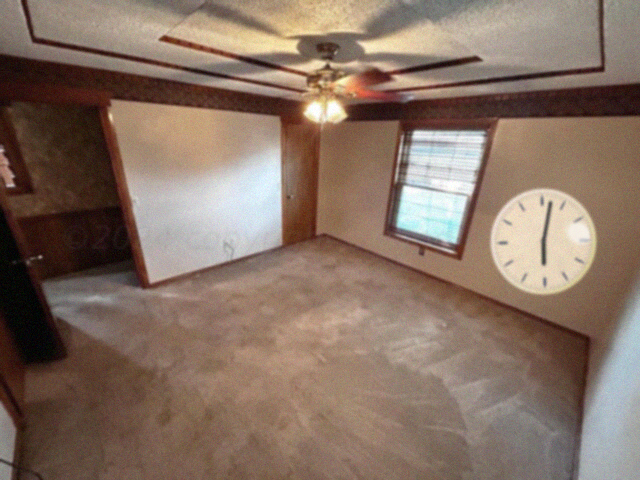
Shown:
6h02
